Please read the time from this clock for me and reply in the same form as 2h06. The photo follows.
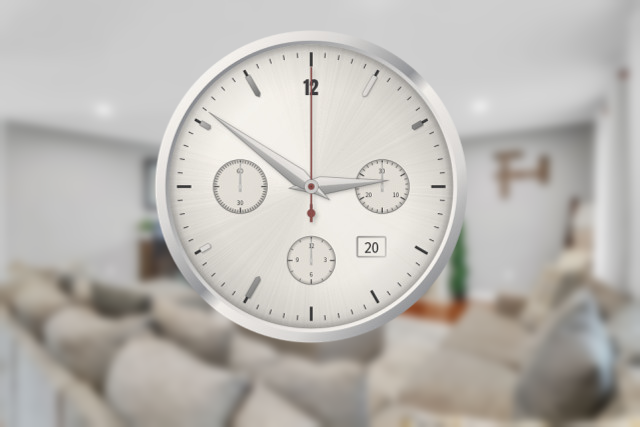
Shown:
2h51
